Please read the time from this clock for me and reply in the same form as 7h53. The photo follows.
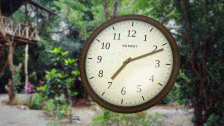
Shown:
7h11
